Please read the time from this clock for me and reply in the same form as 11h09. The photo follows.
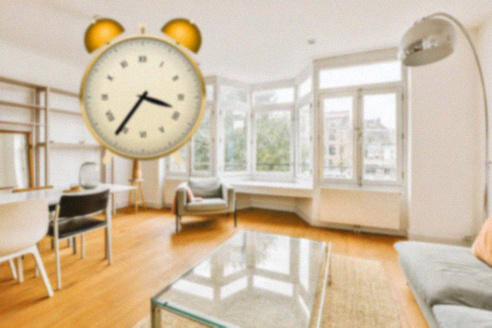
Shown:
3h36
